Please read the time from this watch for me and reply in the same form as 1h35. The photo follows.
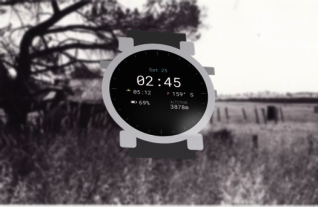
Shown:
2h45
